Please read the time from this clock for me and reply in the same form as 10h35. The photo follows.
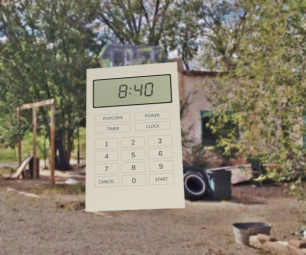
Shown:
8h40
